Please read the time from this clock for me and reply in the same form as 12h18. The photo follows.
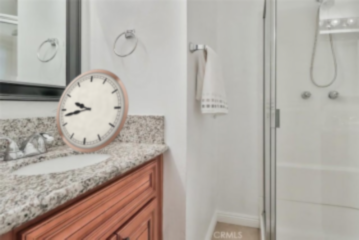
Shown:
9h43
